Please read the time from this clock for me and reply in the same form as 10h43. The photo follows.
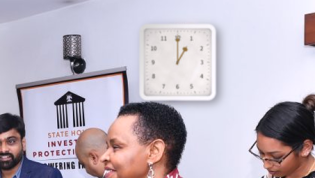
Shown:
1h00
